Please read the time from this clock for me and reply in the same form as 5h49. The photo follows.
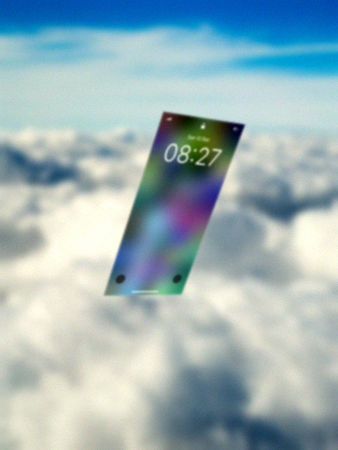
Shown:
8h27
